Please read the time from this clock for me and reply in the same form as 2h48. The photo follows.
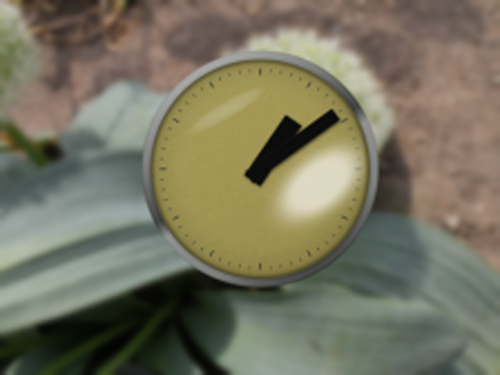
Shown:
1h09
